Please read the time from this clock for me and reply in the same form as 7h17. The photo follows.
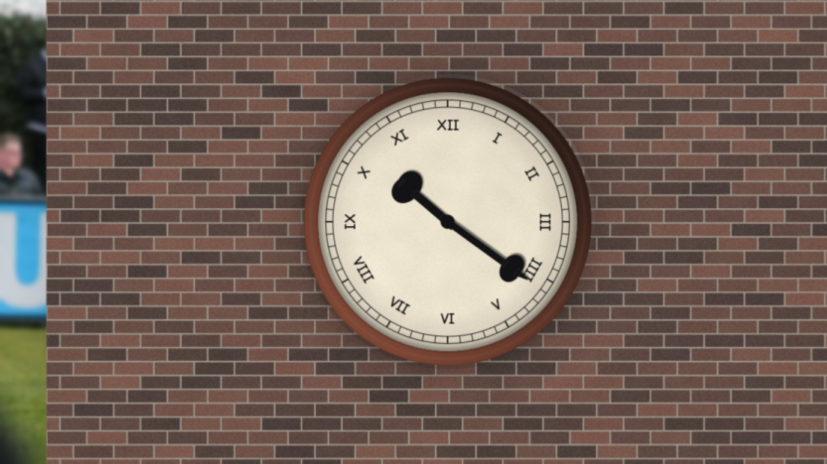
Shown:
10h21
